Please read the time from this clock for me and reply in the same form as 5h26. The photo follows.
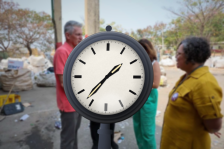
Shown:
1h37
